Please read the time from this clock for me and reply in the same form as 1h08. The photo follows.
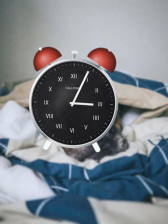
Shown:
3h04
